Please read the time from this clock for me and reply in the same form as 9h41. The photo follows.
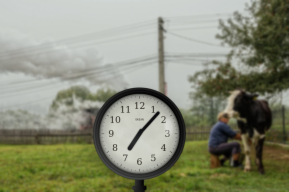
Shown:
7h07
